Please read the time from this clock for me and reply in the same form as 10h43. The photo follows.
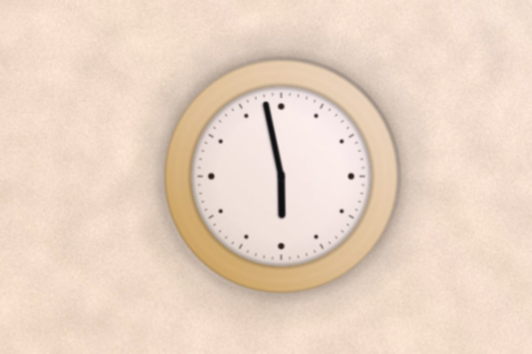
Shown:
5h58
